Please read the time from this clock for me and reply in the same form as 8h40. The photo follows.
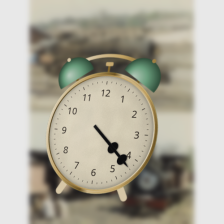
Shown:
4h22
